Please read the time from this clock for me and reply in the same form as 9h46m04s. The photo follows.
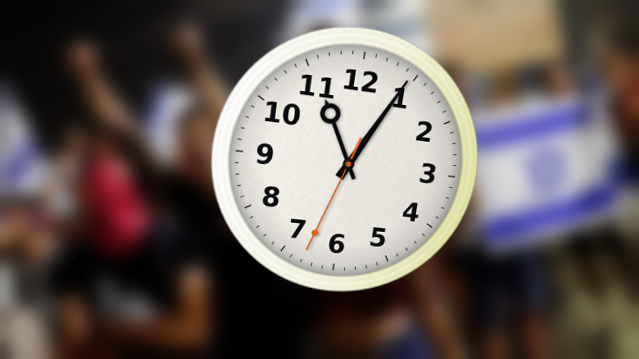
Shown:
11h04m33s
